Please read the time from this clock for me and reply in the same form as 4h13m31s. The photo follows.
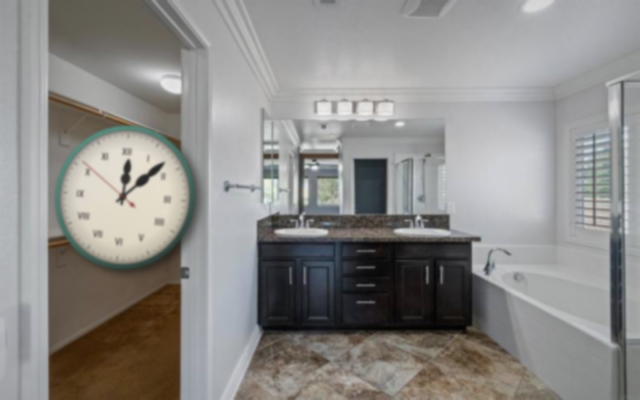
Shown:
12h07m51s
